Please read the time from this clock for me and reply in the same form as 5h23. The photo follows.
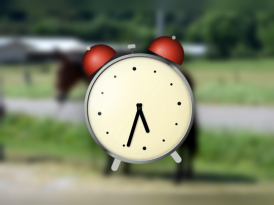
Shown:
5h34
